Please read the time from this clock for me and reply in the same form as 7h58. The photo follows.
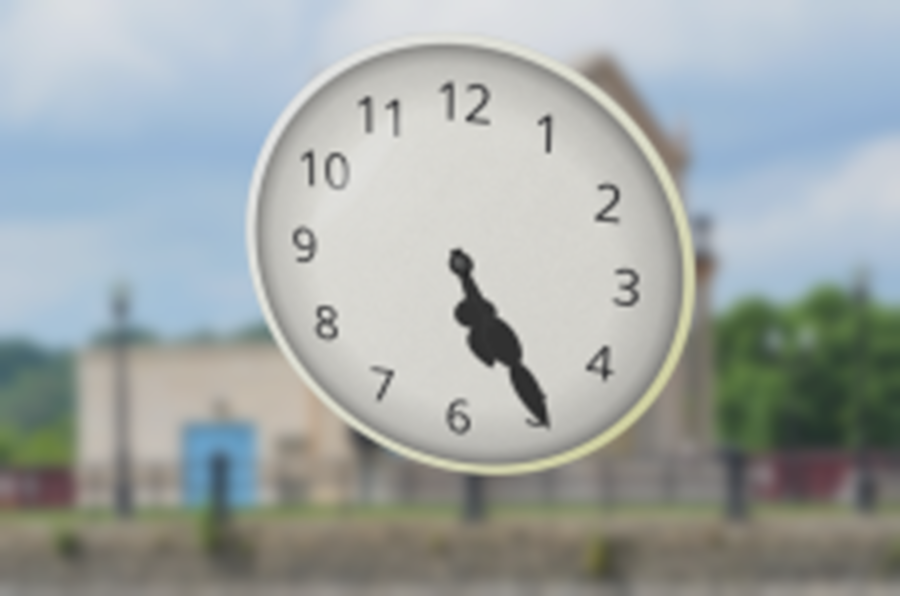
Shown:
5h25
